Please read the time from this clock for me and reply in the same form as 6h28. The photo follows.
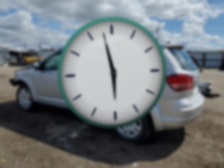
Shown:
5h58
